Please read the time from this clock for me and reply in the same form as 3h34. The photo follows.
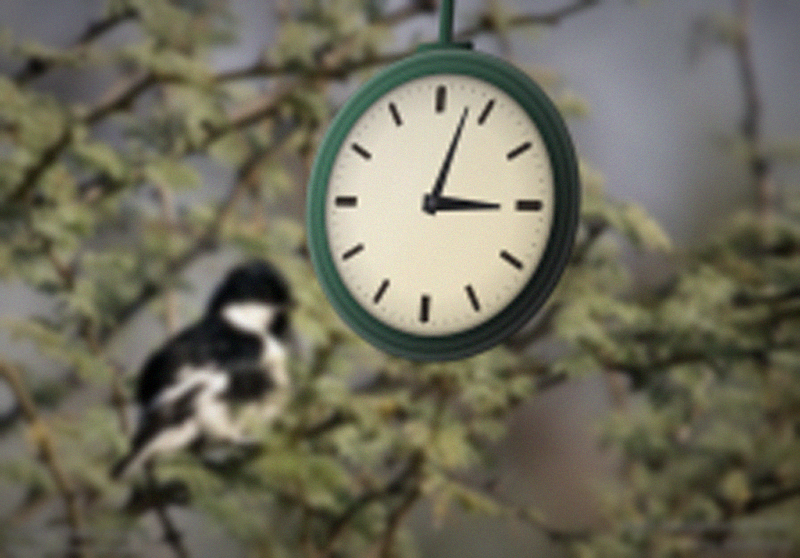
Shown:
3h03
